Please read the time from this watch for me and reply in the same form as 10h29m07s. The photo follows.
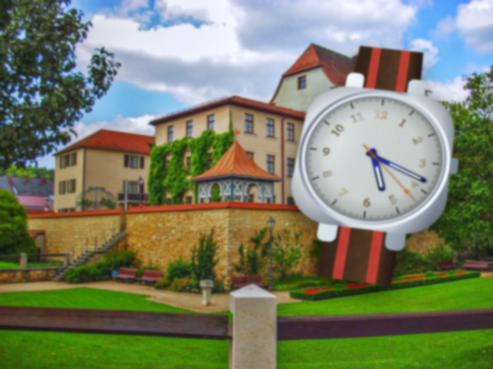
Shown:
5h18m22s
